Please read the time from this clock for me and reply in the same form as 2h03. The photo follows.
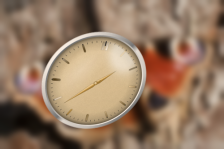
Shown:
1h38
